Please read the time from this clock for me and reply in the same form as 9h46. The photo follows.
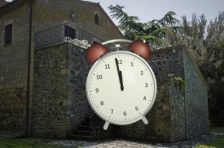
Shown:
11h59
